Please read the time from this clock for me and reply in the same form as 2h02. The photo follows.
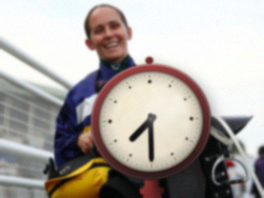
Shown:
7h30
